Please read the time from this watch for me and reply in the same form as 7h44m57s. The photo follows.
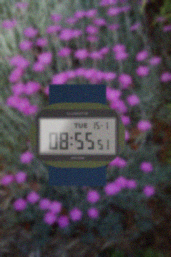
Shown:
8h55m51s
